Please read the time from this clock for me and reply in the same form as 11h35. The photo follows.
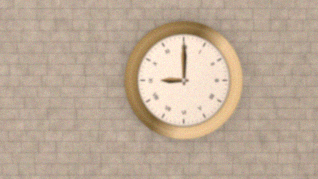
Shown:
9h00
